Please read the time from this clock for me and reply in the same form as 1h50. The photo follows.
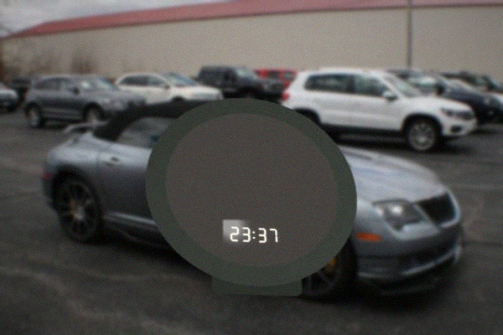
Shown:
23h37
